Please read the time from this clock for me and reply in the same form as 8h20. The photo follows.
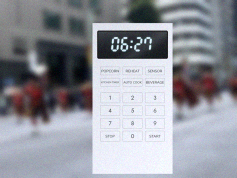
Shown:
6h27
